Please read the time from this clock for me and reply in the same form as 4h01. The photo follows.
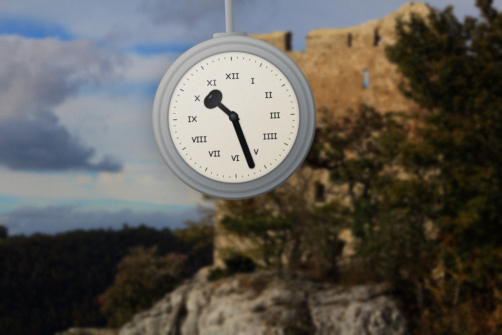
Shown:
10h27
